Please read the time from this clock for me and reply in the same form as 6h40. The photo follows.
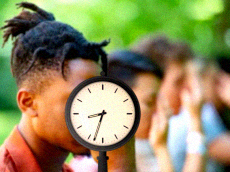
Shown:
8h33
